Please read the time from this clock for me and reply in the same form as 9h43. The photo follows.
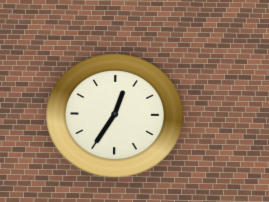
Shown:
12h35
